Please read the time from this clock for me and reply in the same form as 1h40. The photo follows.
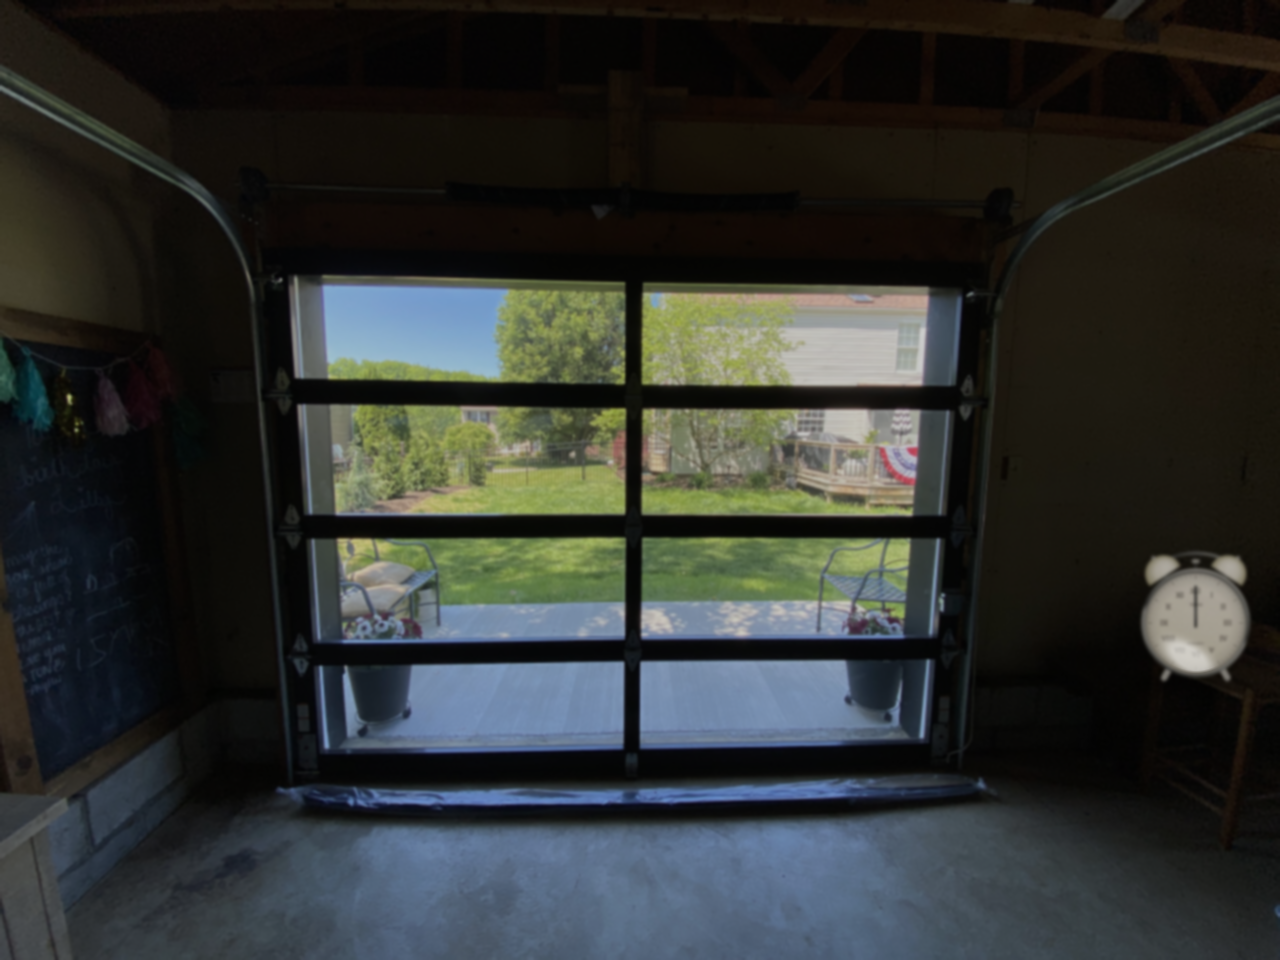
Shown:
12h00
